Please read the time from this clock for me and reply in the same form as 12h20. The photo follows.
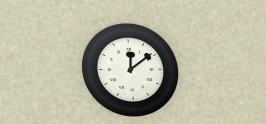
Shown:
12h09
